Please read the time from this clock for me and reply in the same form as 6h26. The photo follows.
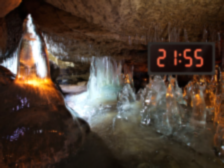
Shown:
21h55
